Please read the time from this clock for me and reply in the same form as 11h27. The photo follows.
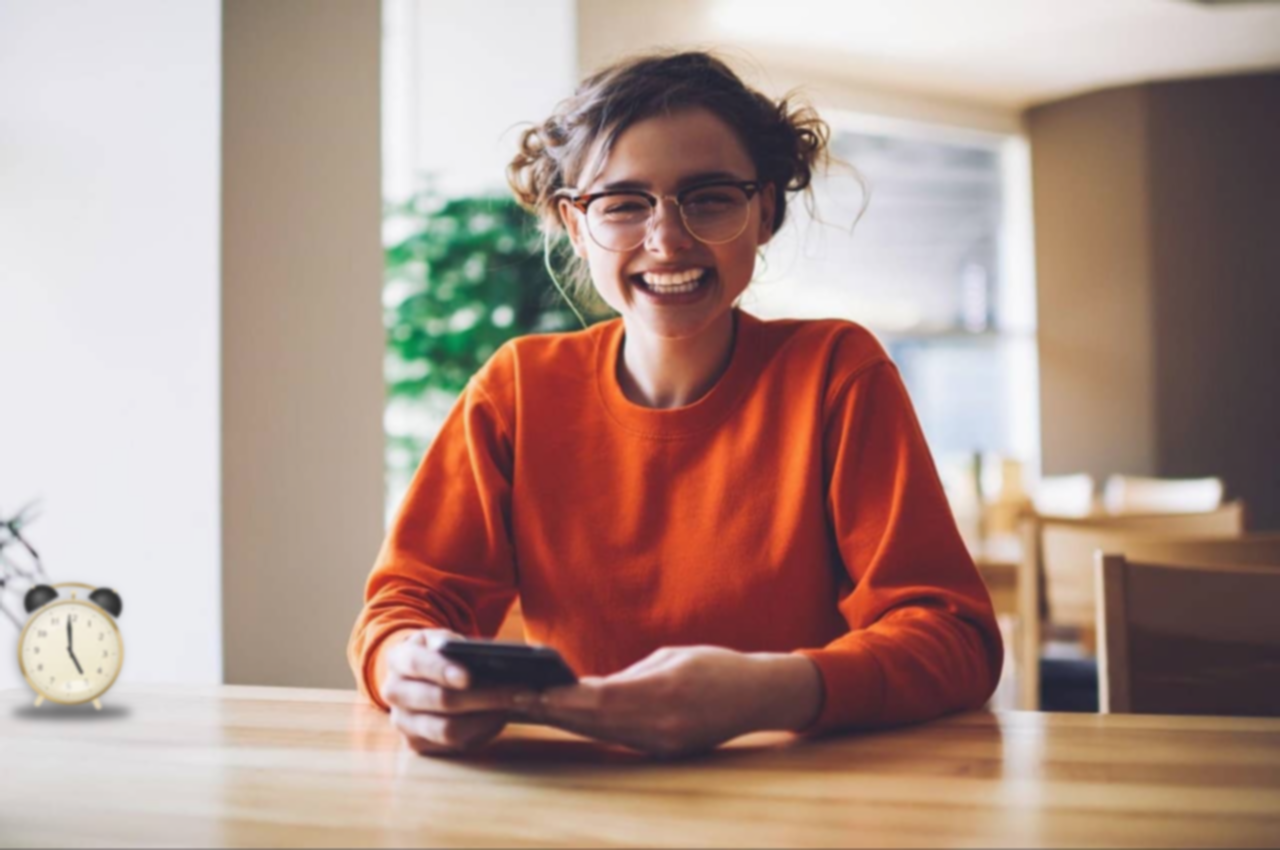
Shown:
4h59
